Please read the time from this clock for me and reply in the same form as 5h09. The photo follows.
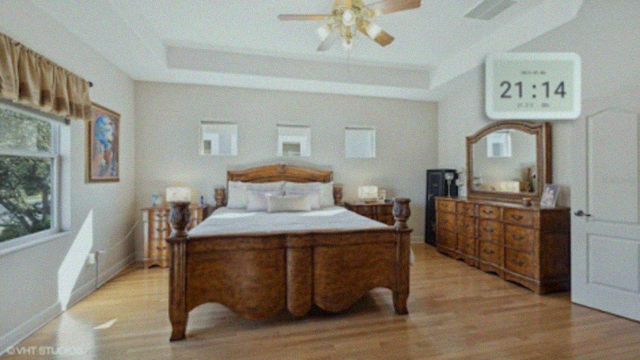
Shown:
21h14
